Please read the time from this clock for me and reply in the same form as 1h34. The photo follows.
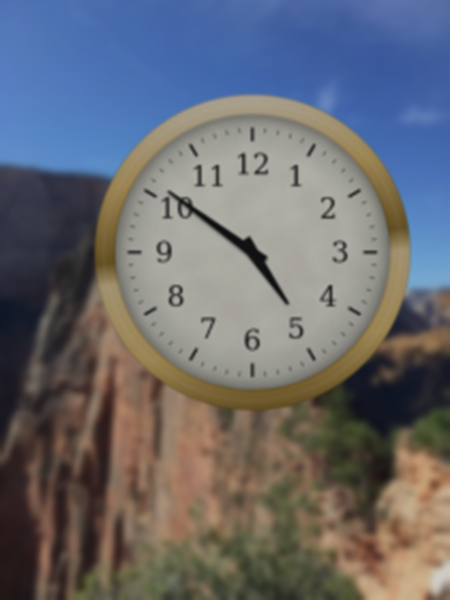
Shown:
4h51
